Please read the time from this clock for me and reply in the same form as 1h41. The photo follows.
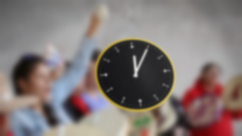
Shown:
12h05
